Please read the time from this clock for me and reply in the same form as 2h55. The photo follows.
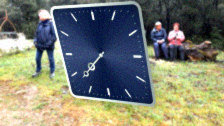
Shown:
7h38
